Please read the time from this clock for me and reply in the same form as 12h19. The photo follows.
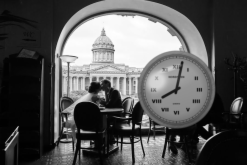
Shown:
8h02
